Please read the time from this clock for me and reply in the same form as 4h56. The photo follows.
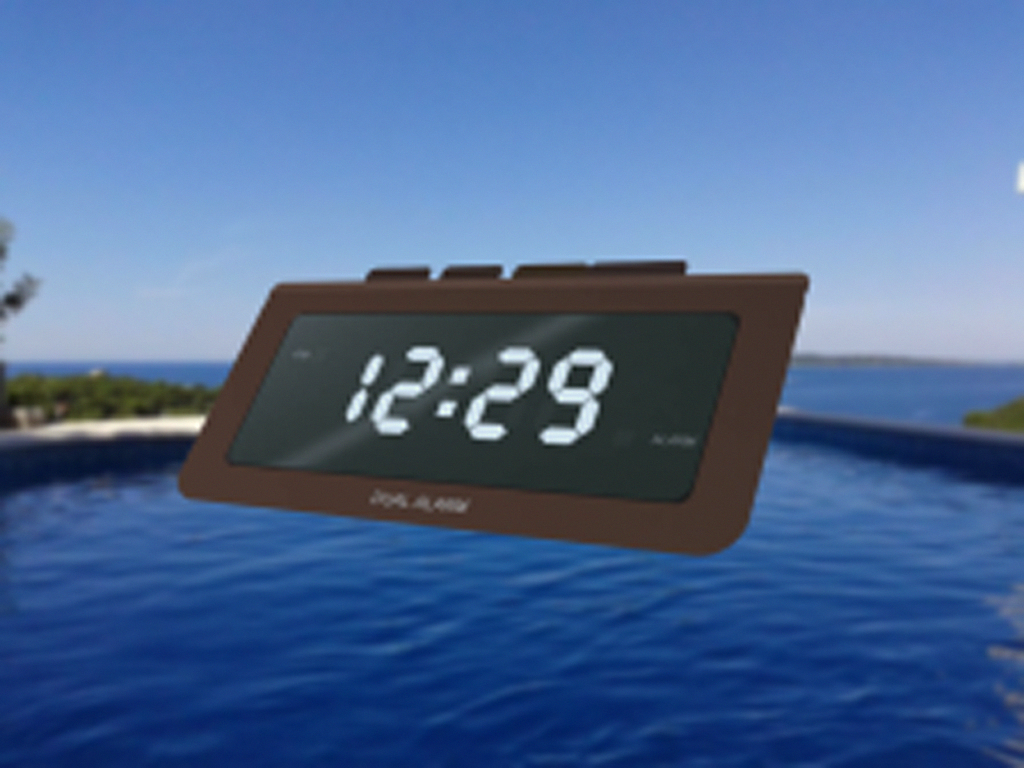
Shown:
12h29
